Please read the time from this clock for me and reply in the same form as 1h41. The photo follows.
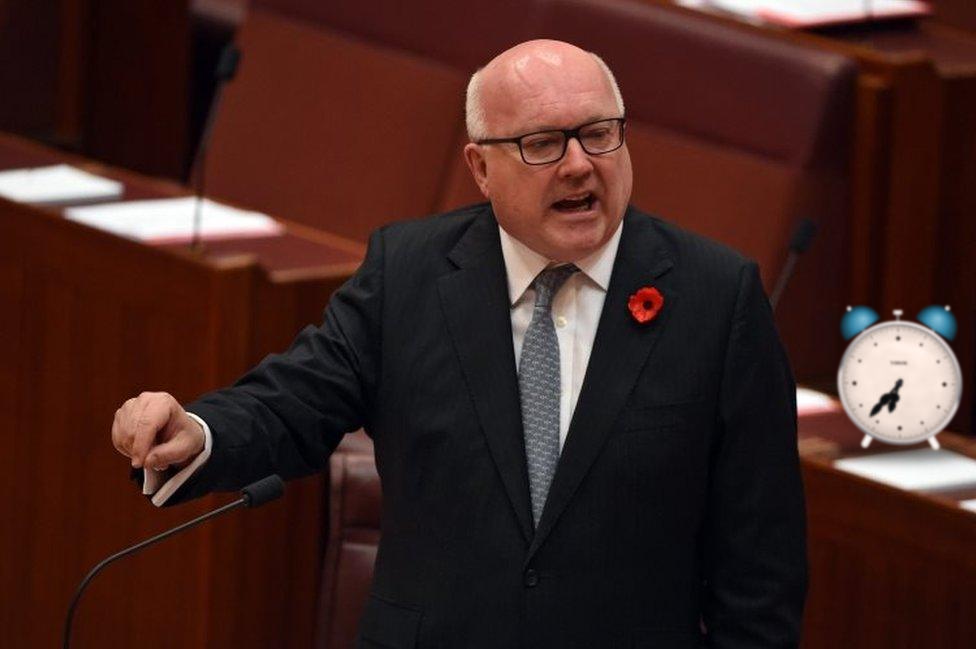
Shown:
6h37
